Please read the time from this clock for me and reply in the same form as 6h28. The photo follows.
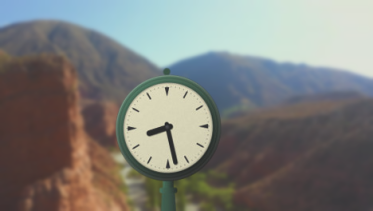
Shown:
8h28
